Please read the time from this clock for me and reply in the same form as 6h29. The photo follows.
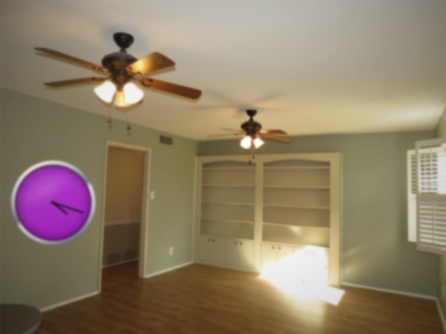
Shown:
4h18
